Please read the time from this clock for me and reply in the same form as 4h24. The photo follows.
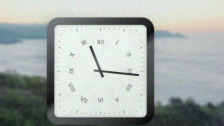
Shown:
11h16
